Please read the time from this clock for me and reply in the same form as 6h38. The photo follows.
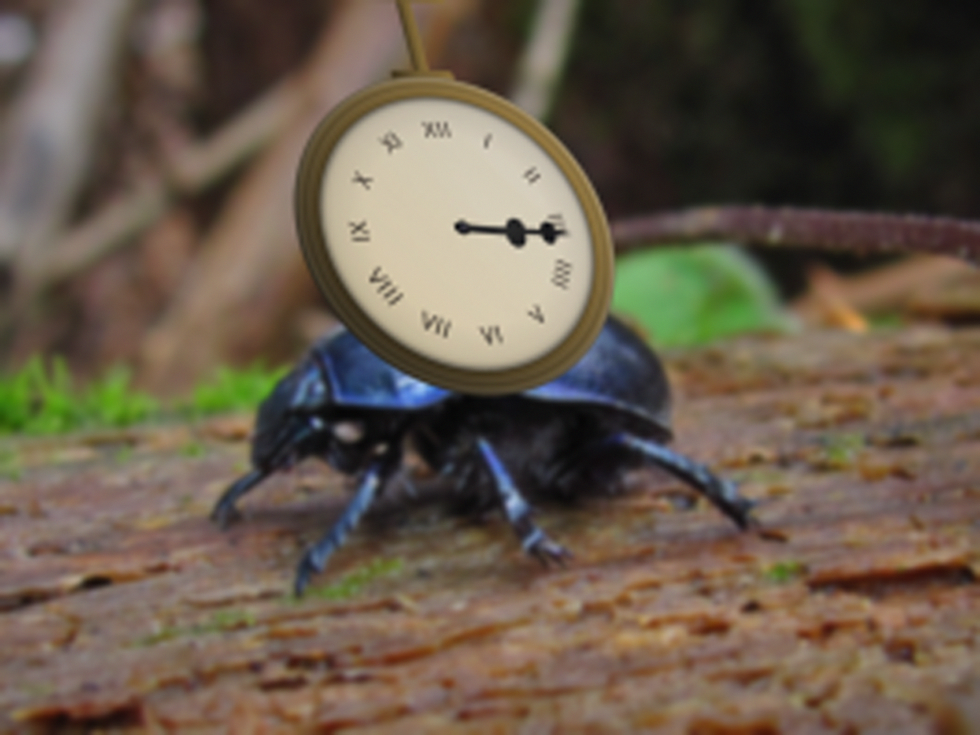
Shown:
3h16
